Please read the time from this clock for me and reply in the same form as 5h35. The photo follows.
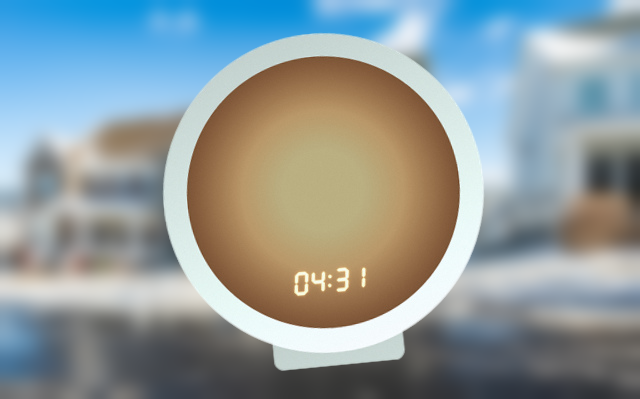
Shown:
4h31
